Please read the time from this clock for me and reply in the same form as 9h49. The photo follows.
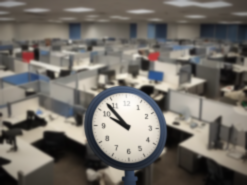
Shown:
9h53
